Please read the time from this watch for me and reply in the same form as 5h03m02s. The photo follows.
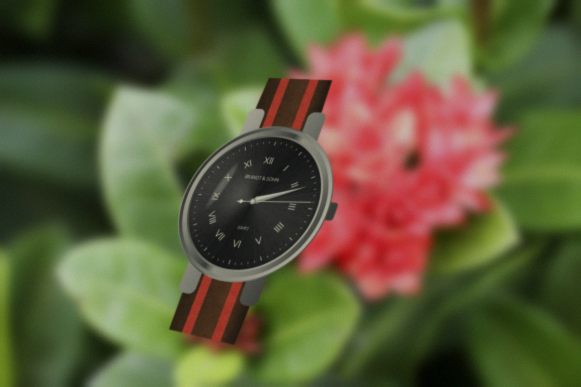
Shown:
2h11m14s
